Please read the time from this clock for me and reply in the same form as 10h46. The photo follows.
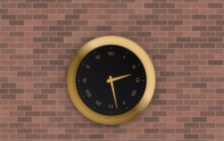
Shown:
2h28
